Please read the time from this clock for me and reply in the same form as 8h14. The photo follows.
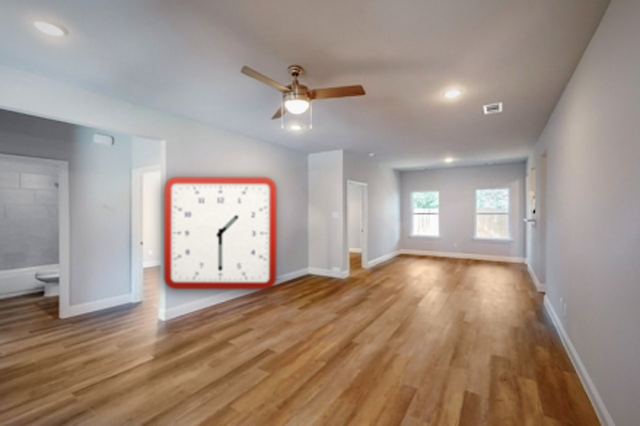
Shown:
1h30
